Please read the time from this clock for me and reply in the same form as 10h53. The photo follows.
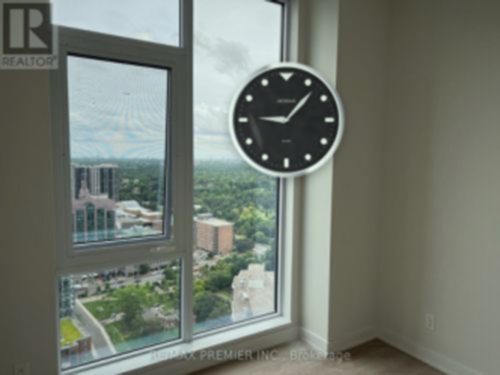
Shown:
9h07
